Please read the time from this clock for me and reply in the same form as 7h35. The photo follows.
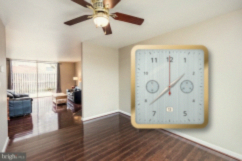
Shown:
1h38
